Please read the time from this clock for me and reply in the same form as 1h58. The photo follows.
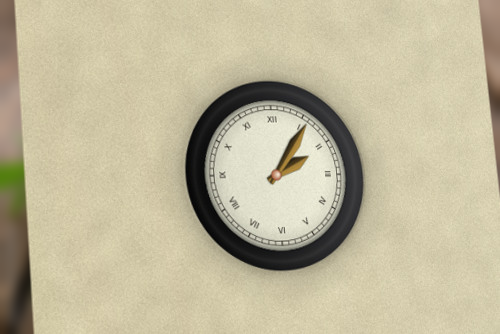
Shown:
2h06
